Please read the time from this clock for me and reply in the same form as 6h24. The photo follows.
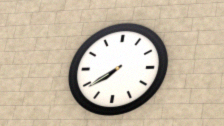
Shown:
7h39
